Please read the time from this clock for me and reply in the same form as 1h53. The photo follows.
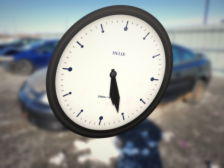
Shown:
5h26
